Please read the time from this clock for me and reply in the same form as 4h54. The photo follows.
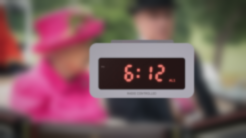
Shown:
6h12
